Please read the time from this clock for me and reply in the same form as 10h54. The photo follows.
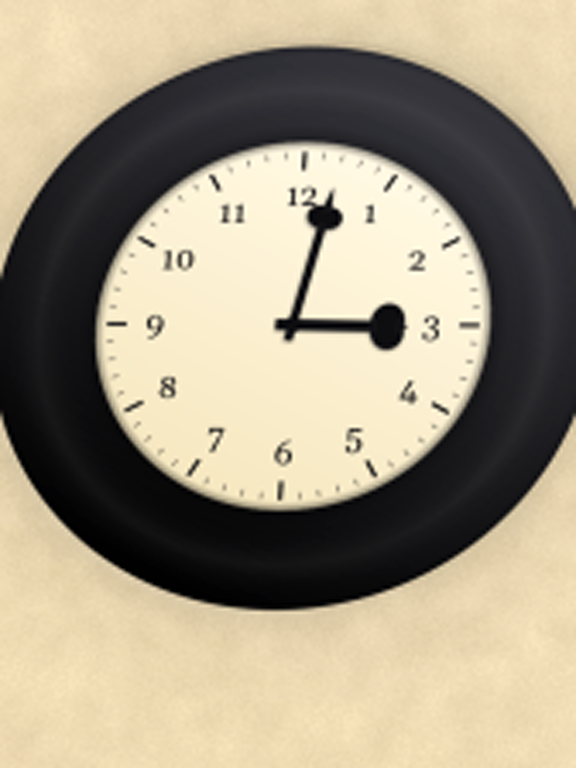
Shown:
3h02
